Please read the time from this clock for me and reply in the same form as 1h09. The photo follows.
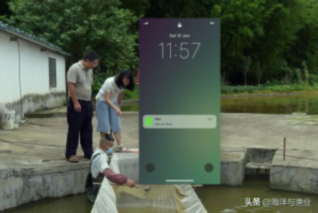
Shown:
11h57
